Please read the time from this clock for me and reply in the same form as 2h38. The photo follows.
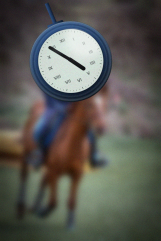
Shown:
4h54
